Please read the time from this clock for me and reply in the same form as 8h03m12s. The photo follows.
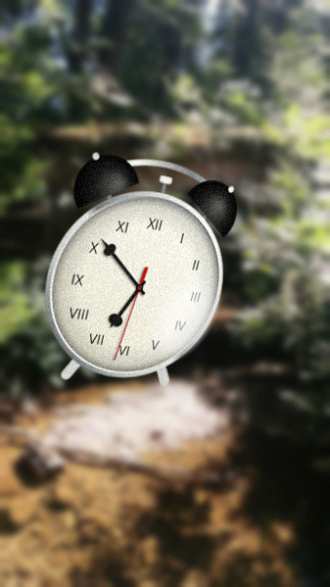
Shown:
6h51m31s
